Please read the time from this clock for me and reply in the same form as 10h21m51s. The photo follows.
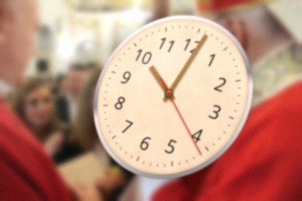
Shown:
10h01m21s
